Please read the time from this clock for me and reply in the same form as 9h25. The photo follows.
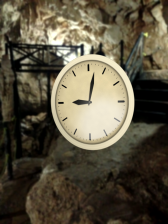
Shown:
9h02
